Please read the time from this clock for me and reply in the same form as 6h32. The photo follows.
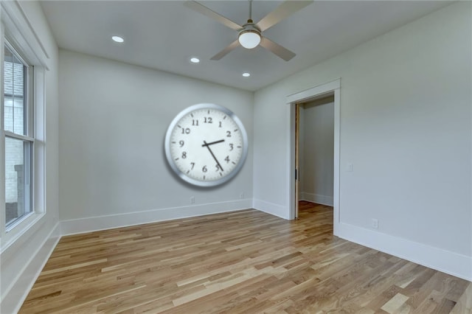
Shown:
2h24
